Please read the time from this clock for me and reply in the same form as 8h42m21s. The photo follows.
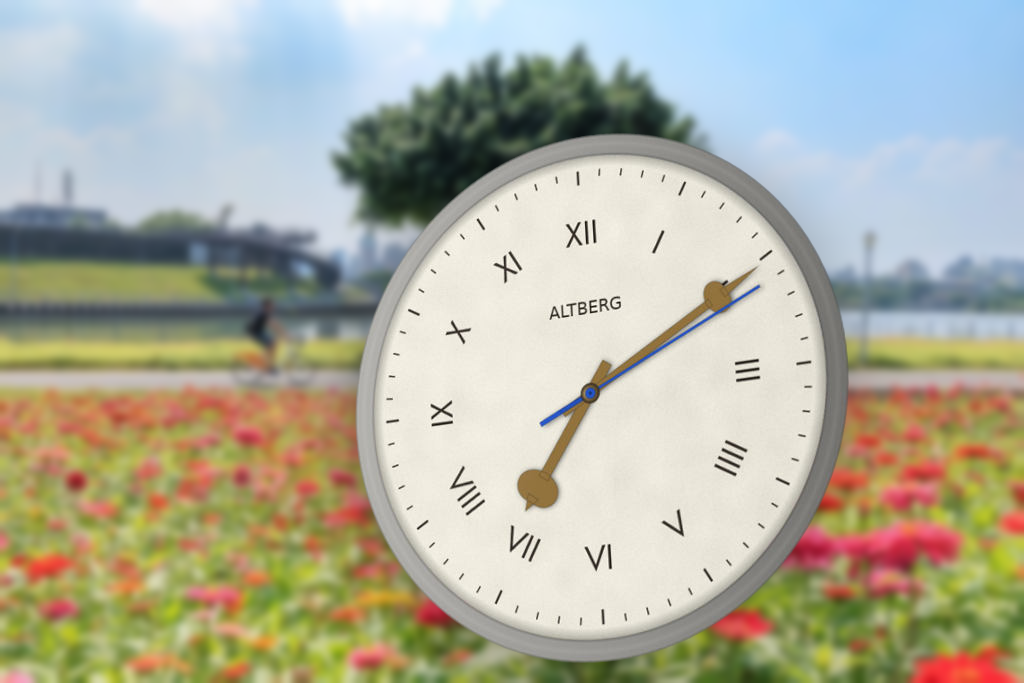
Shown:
7h10m11s
